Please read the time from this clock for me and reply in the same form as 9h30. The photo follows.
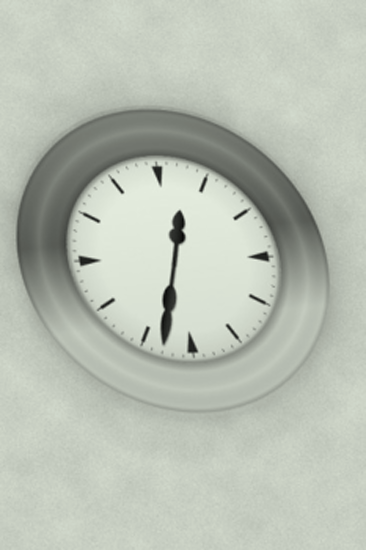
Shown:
12h33
